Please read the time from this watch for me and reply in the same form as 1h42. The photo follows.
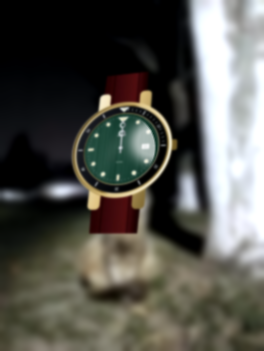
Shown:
12h00
